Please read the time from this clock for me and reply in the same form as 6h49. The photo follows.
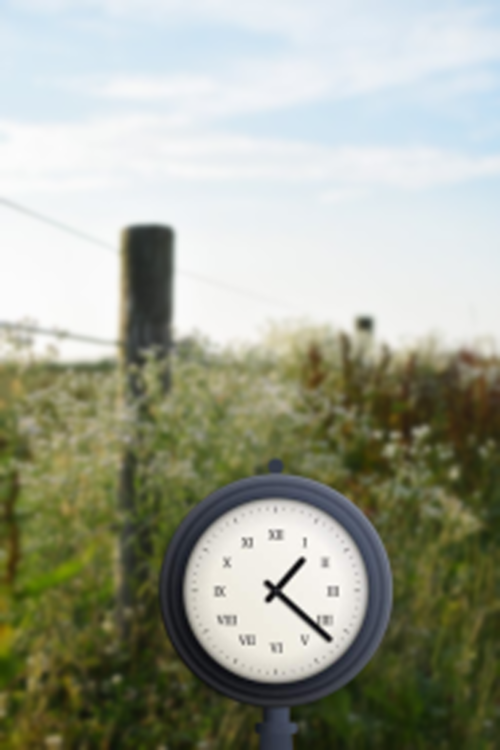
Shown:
1h22
